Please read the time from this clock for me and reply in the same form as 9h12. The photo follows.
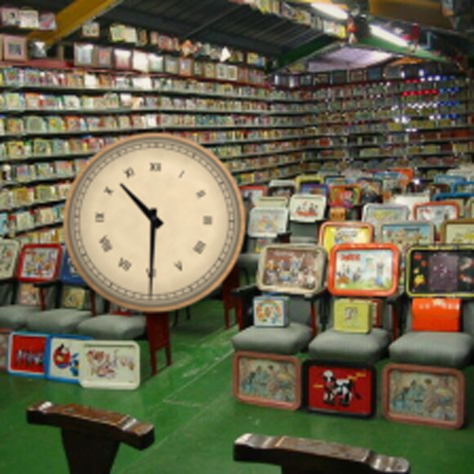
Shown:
10h30
